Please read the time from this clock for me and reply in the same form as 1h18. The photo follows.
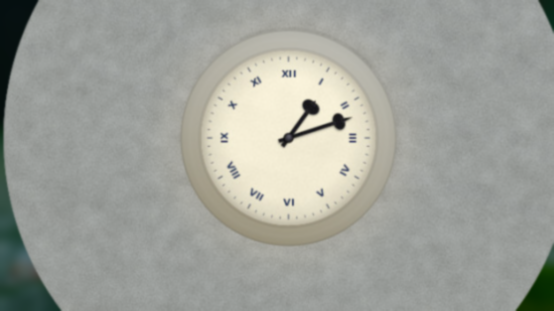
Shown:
1h12
